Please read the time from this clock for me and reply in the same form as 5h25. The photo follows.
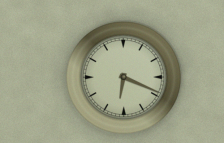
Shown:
6h19
